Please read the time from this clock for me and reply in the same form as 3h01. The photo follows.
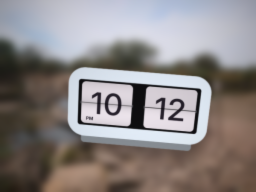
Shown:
10h12
